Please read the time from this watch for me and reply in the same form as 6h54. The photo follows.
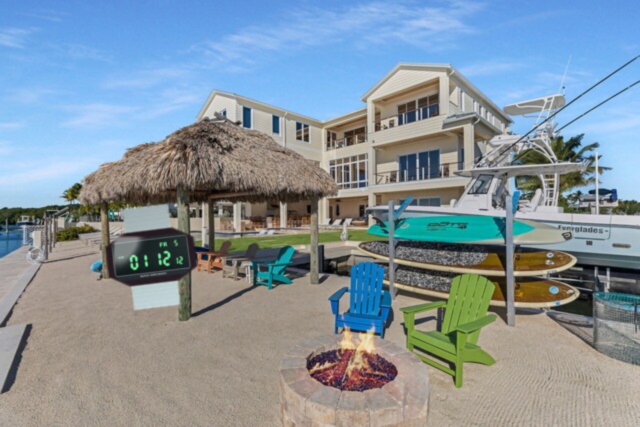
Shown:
1h12
